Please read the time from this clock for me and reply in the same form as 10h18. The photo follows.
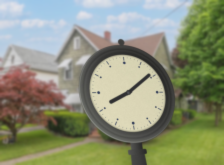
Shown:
8h09
